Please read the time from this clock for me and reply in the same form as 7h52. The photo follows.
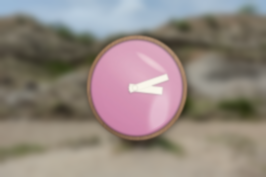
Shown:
3h12
